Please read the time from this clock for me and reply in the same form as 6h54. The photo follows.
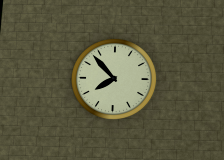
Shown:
7h53
